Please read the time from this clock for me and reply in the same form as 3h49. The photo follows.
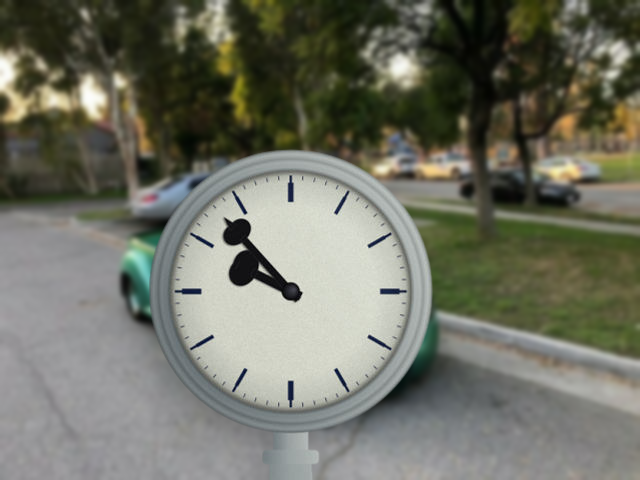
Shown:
9h53
